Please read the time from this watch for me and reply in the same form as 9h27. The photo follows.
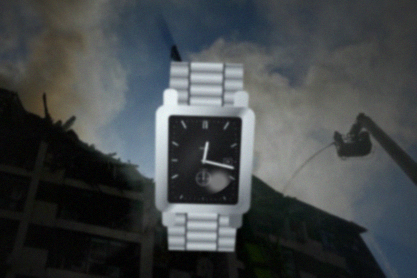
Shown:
12h17
